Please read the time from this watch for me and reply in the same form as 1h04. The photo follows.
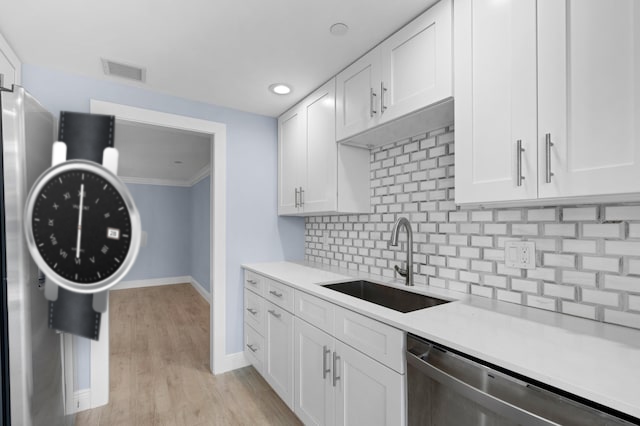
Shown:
6h00
